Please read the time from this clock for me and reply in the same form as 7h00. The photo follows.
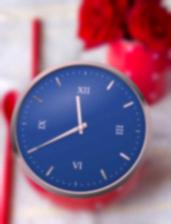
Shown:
11h40
